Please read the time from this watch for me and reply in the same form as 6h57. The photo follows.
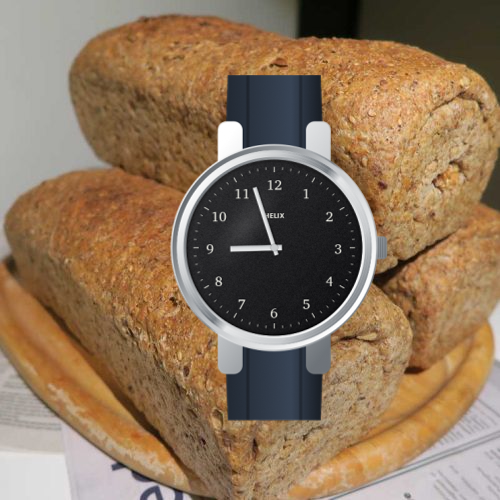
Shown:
8h57
